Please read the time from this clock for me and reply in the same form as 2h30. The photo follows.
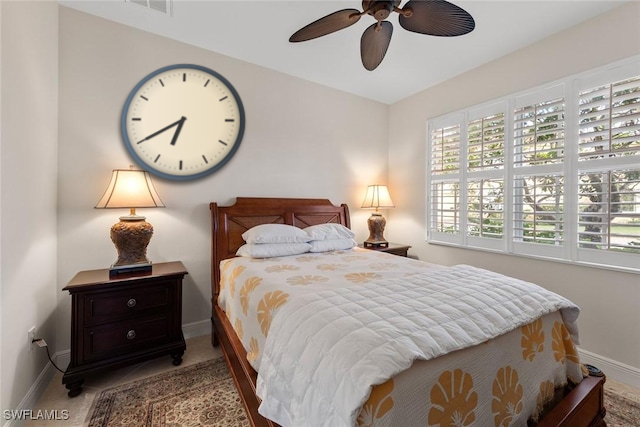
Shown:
6h40
